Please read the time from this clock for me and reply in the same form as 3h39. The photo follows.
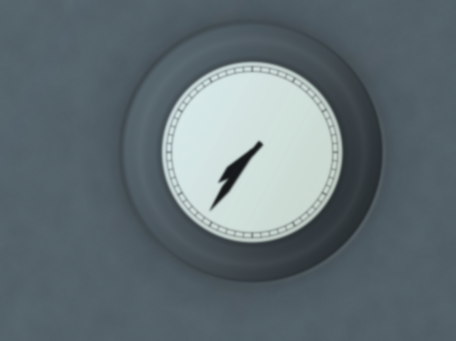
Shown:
7h36
